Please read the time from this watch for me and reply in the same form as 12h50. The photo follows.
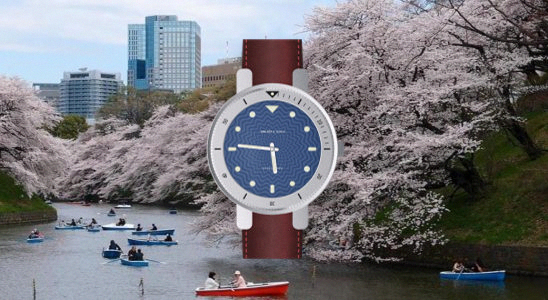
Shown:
5h46
